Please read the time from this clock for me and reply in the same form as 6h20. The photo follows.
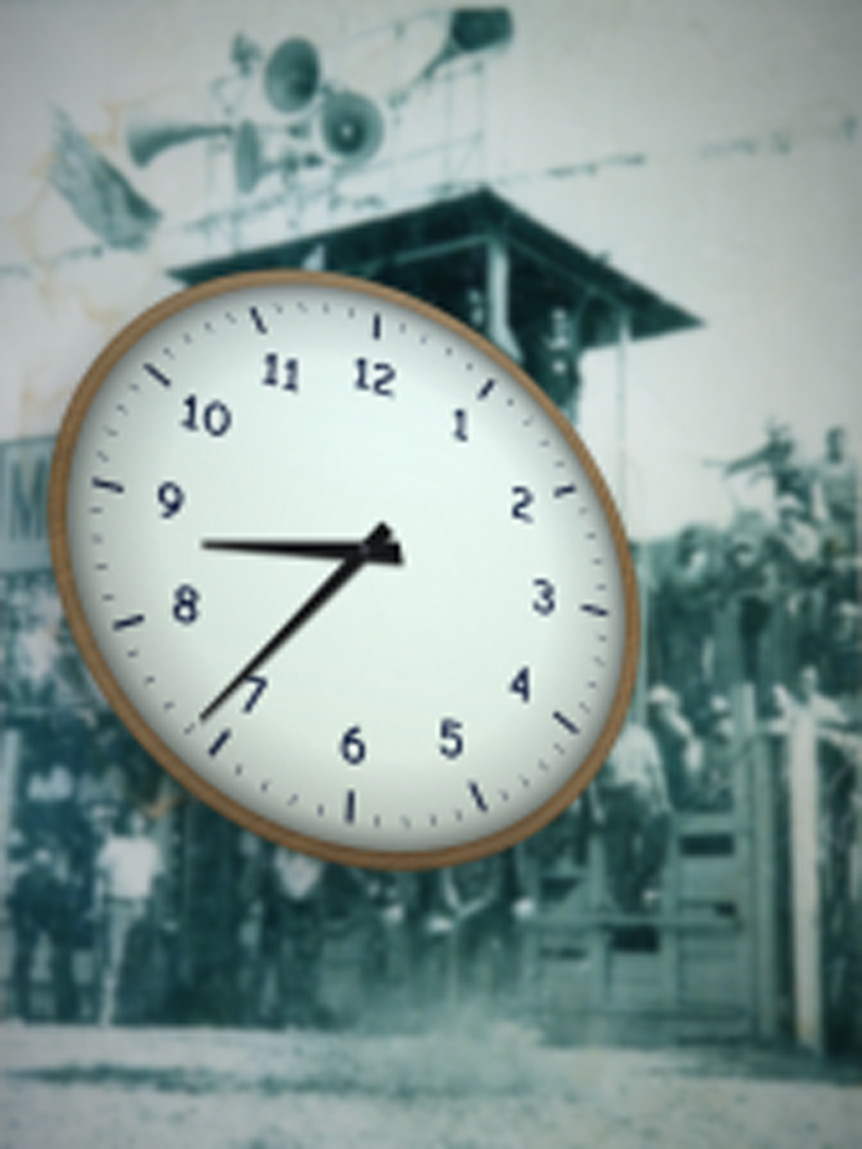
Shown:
8h36
